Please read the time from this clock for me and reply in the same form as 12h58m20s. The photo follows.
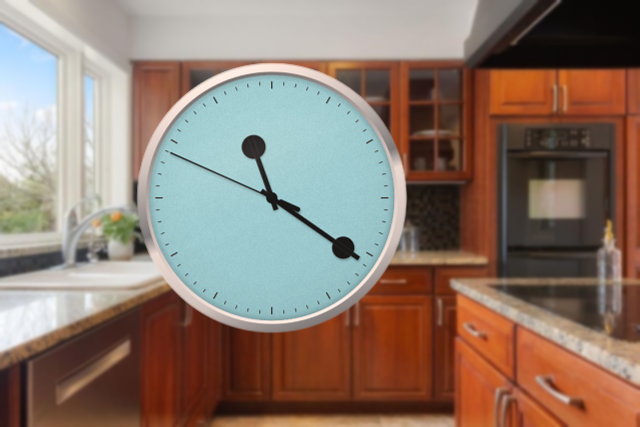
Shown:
11h20m49s
